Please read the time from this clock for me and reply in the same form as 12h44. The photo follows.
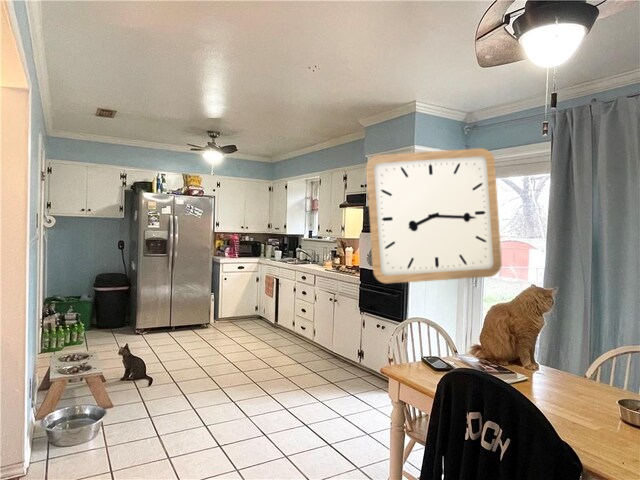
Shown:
8h16
